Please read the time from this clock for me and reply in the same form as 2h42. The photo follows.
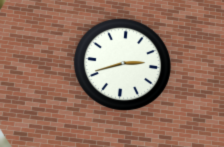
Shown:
2h41
